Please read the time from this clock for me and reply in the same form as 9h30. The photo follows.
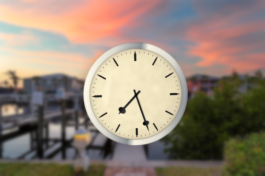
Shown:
7h27
